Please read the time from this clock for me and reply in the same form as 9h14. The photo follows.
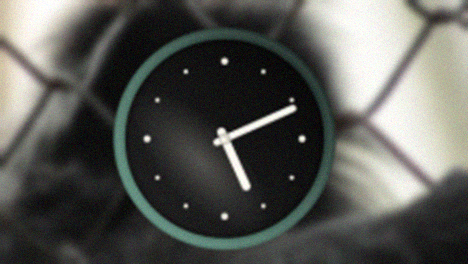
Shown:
5h11
